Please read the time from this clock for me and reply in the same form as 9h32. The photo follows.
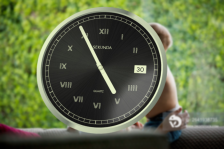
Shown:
4h55
